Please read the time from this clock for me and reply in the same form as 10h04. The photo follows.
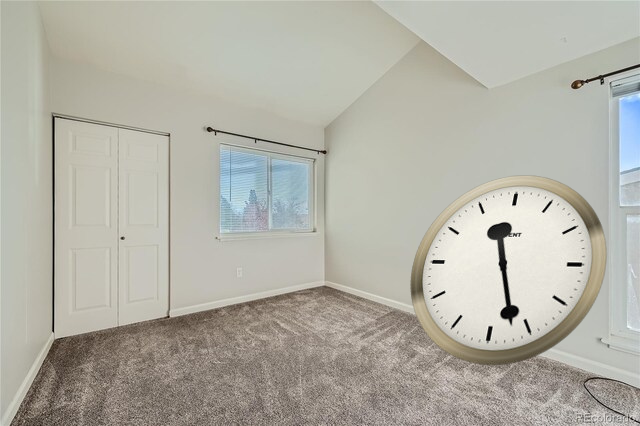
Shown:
11h27
